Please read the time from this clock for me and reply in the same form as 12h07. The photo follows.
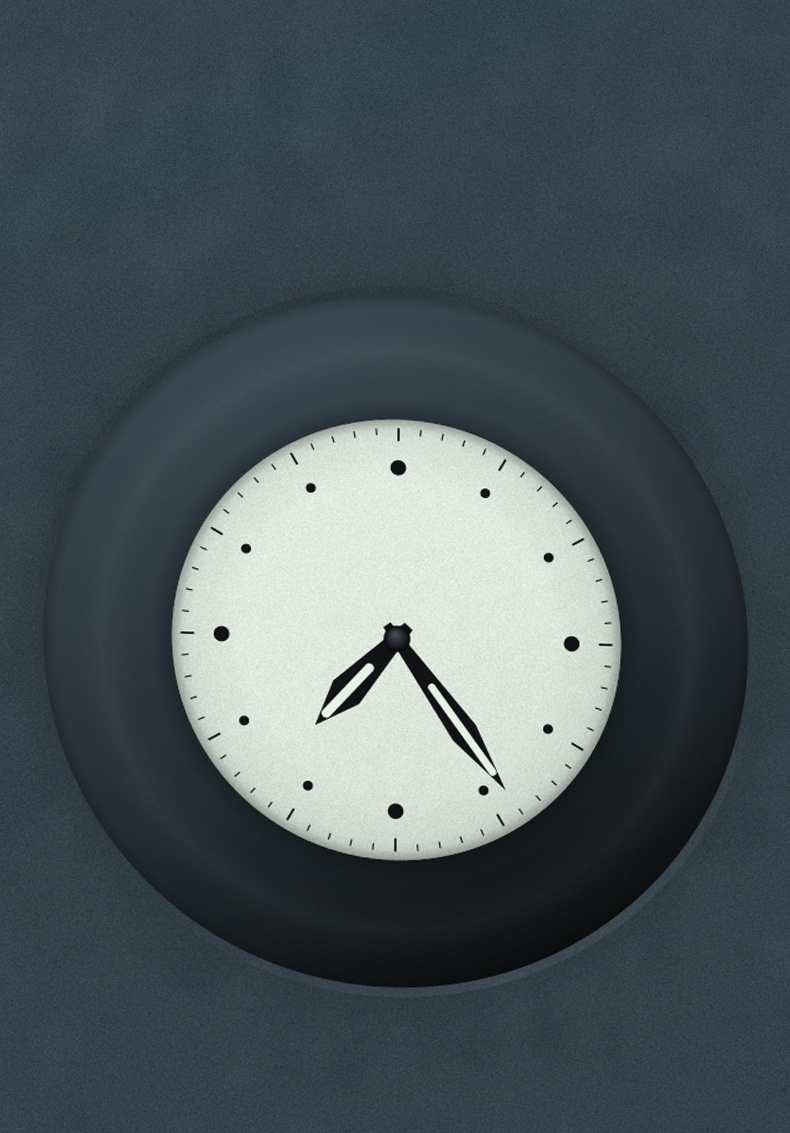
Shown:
7h24
